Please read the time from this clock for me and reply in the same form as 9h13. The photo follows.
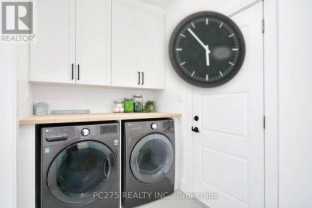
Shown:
5h53
